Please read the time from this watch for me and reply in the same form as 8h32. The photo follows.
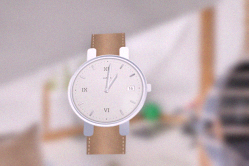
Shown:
1h01
